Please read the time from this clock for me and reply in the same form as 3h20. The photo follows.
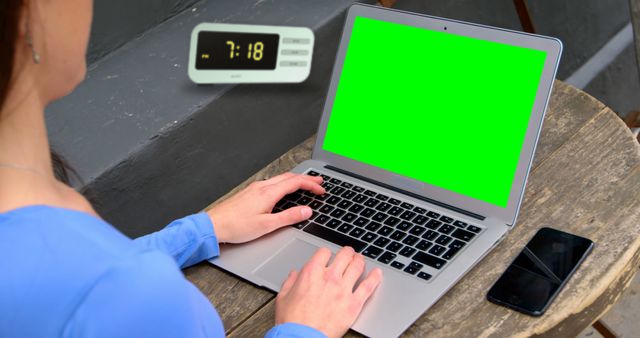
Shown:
7h18
